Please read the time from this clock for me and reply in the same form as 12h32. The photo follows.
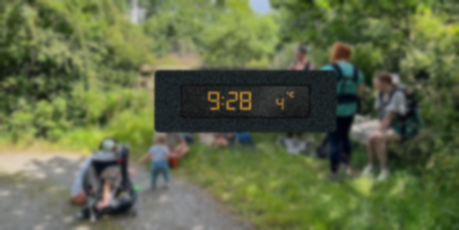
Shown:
9h28
